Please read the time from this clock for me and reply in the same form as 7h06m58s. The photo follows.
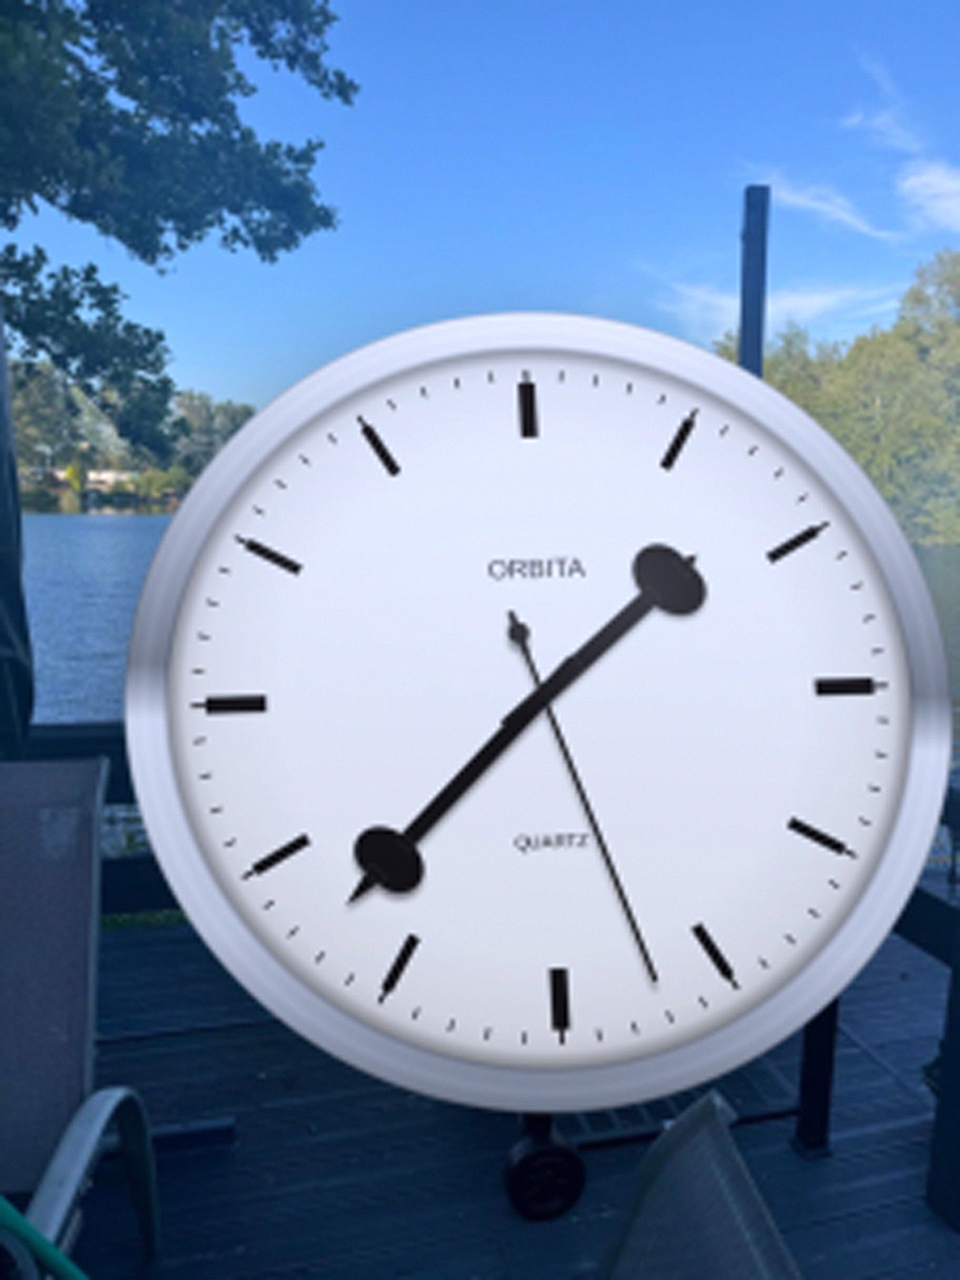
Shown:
1h37m27s
